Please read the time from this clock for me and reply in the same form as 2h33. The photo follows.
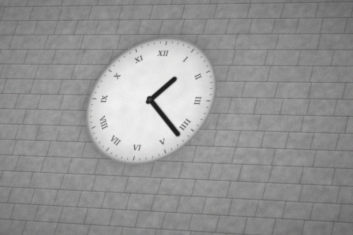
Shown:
1h22
